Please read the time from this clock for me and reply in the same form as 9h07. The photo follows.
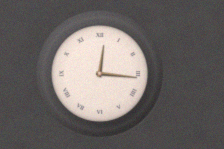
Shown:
12h16
